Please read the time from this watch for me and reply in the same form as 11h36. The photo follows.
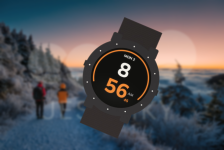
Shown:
8h56
